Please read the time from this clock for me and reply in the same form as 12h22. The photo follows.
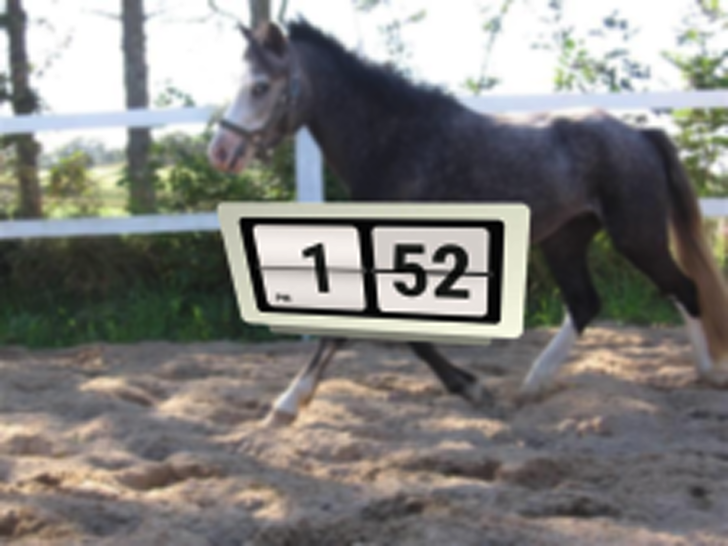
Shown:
1h52
